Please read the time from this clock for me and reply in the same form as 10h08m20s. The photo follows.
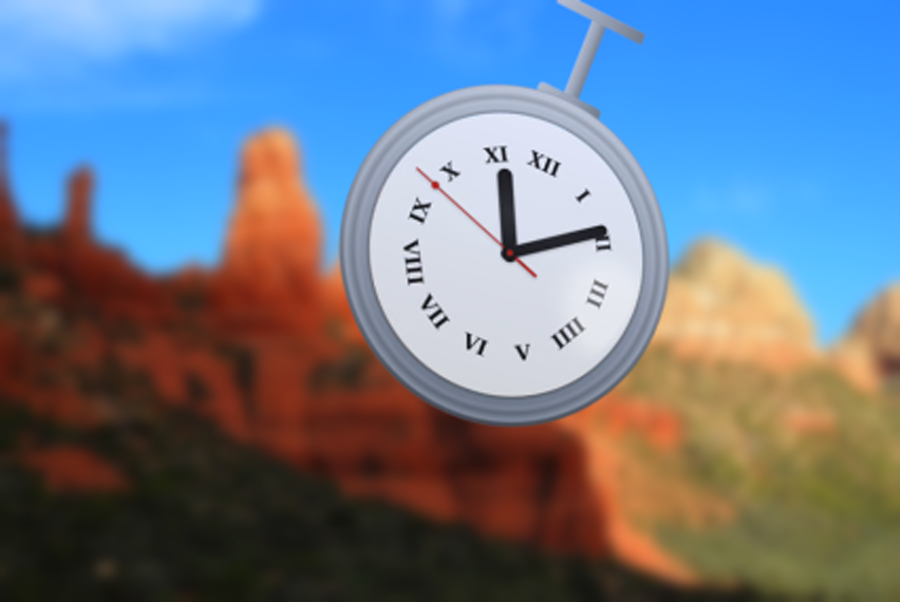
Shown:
11h08m48s
